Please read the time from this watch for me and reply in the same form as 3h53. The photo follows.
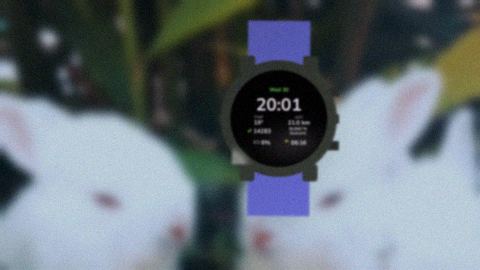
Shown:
20h01
